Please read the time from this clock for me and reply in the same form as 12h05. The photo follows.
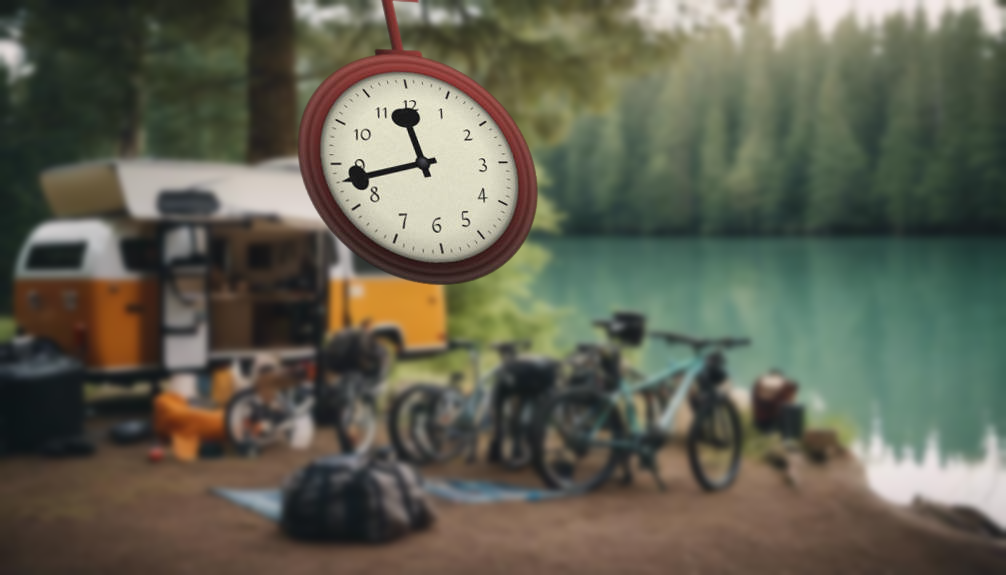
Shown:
11h43
